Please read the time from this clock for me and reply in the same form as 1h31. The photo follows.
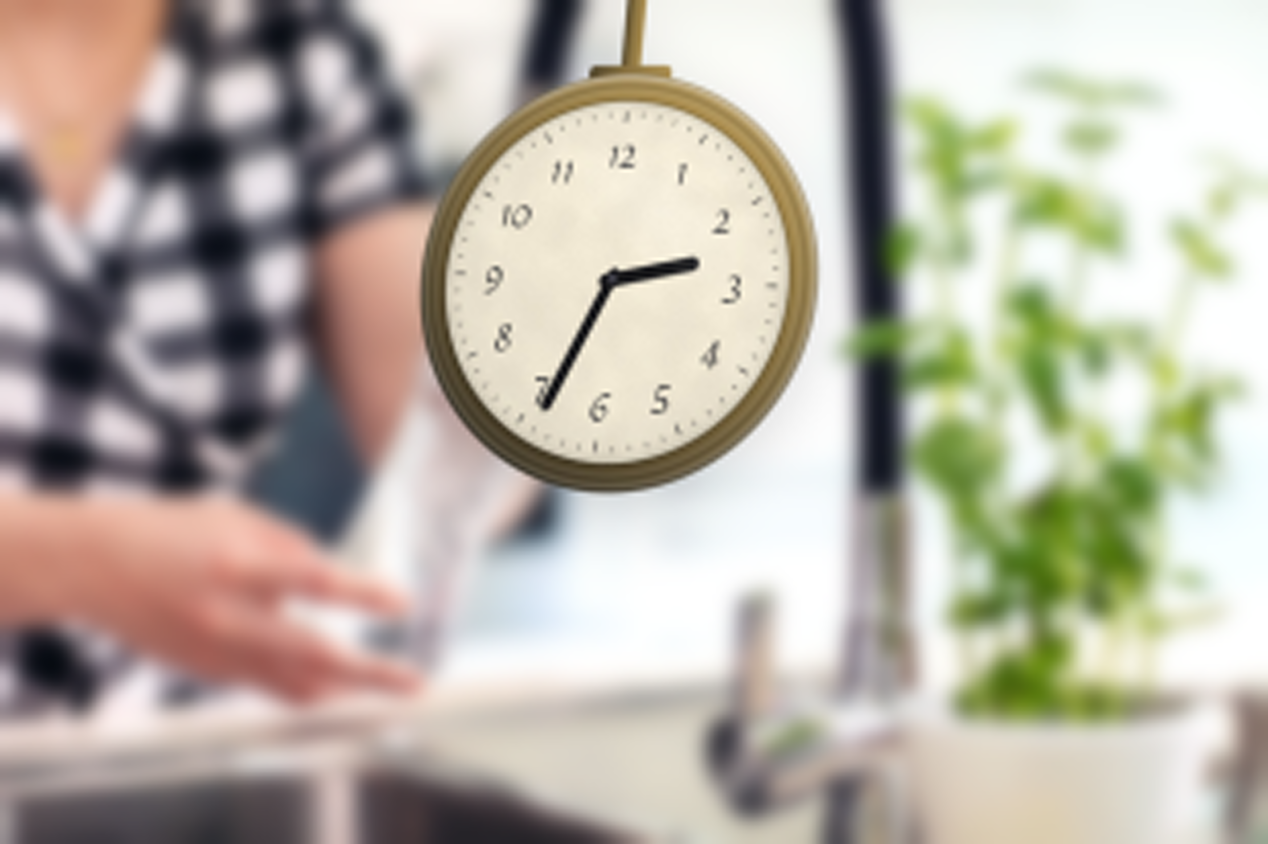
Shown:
2h34
